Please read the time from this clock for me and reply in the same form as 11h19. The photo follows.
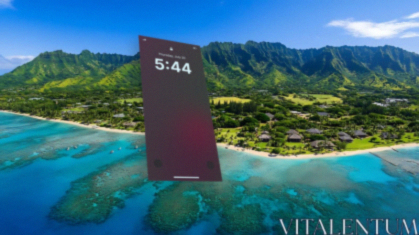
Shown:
5h44
